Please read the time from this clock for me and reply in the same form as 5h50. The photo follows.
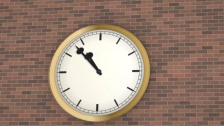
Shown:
10h53
